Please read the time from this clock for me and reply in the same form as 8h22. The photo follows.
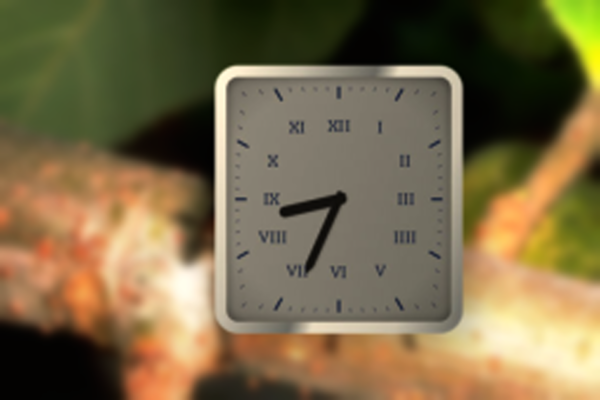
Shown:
8h34
